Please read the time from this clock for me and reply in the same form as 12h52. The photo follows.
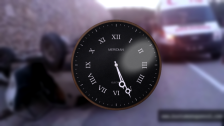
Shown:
5h26
